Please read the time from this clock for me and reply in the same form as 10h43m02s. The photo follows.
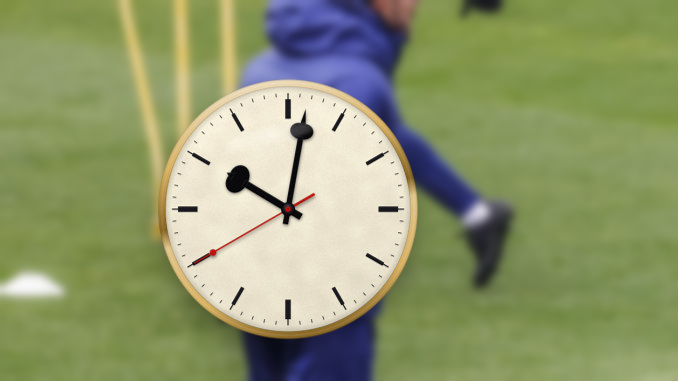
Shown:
10h01m40s
